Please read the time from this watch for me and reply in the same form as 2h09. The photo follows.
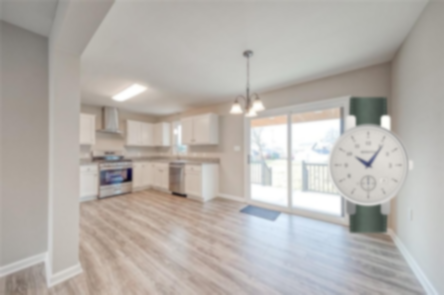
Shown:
10h06
